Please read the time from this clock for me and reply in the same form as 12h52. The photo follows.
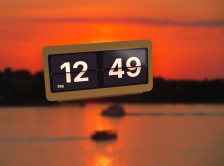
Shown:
12h49
